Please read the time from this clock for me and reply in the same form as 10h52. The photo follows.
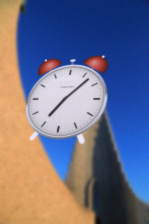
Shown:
7h07
